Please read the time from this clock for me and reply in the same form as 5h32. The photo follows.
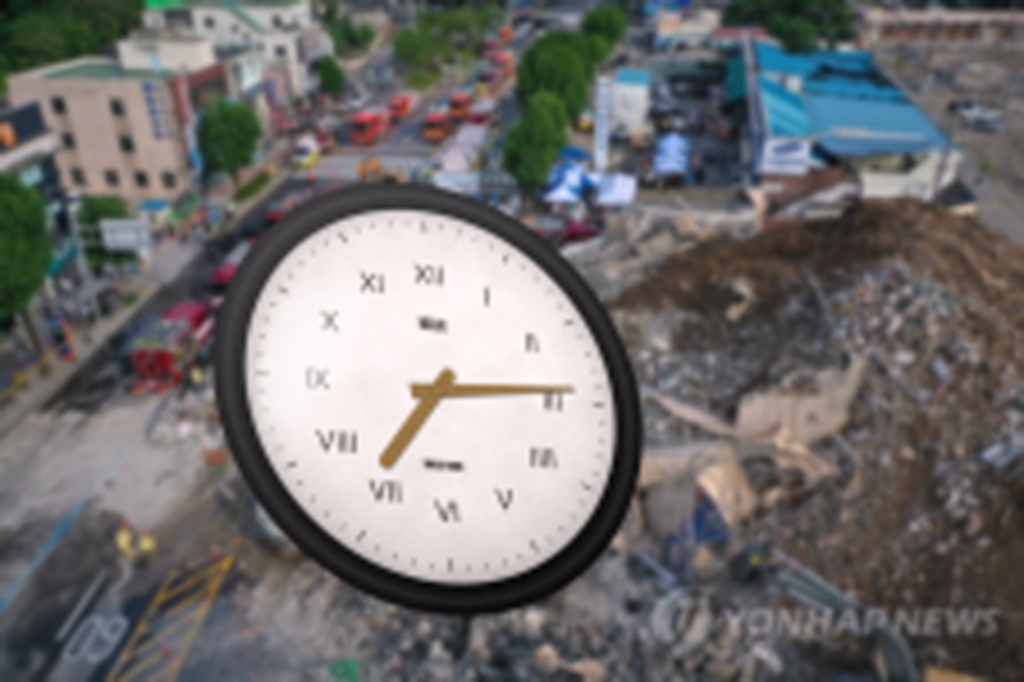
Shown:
7h14
